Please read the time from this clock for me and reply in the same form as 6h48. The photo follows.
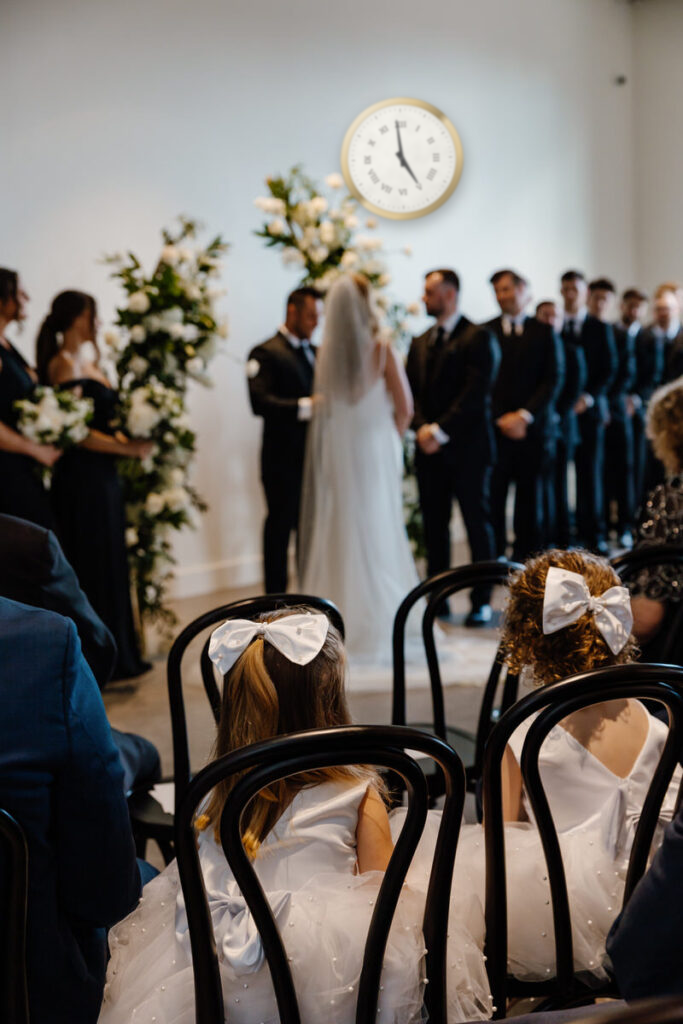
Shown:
4h59
